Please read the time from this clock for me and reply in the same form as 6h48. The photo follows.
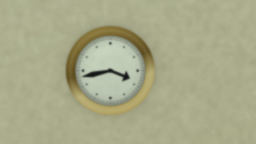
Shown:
3h43
